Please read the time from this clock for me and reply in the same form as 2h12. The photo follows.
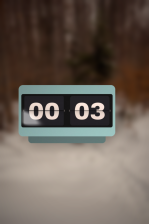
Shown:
0h03
